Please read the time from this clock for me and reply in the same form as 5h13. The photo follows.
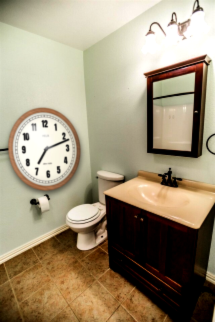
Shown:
7h12
